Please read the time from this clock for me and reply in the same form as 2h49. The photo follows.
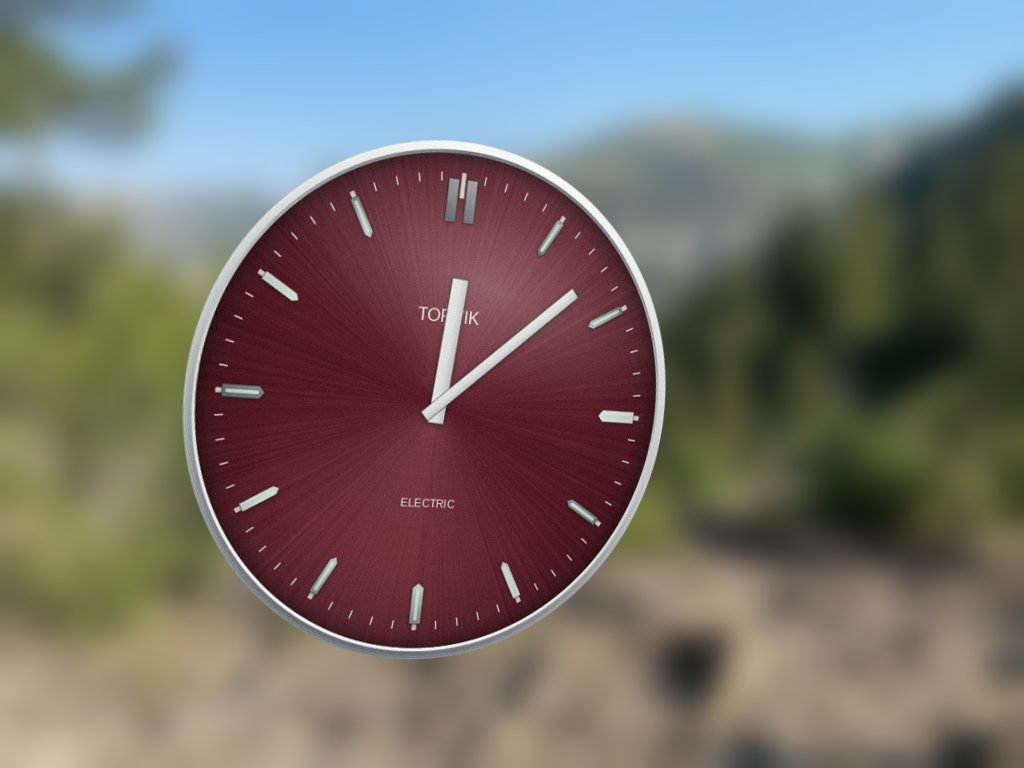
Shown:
12h08
